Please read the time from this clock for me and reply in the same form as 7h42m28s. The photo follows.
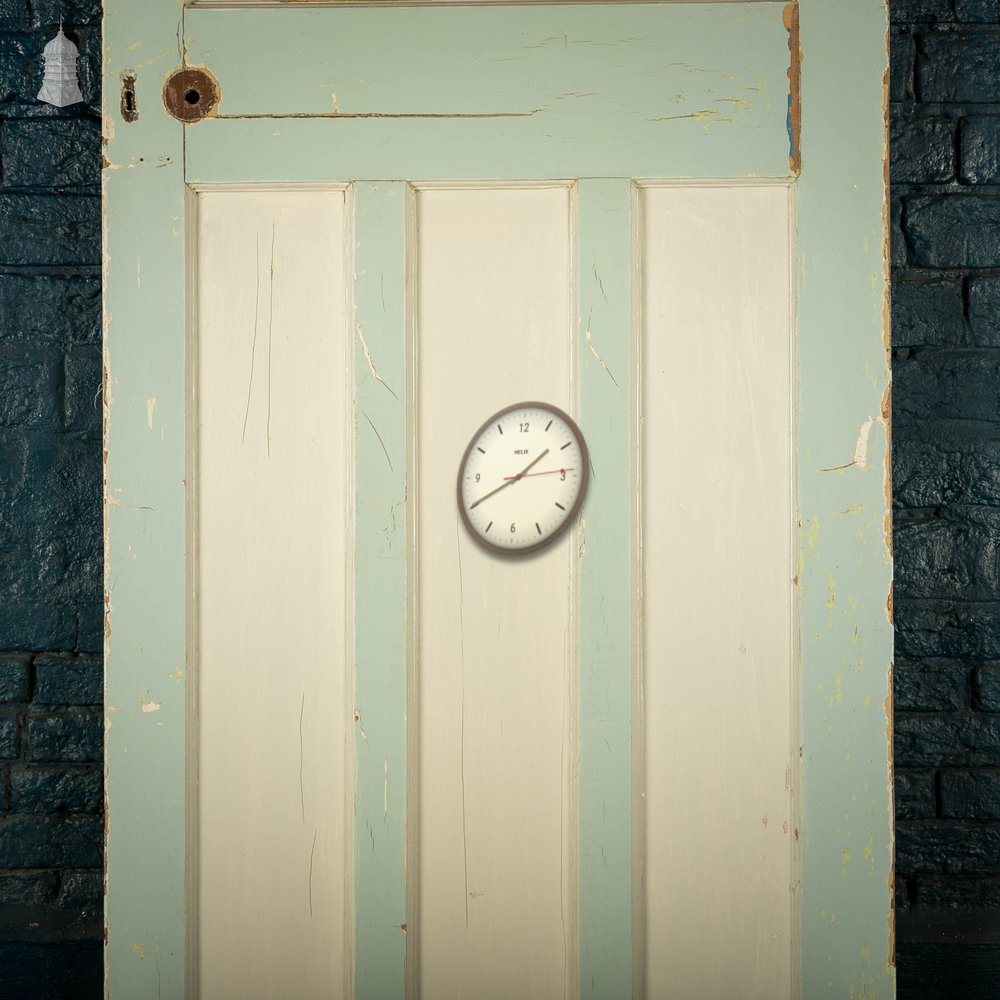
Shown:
1h40m14s
